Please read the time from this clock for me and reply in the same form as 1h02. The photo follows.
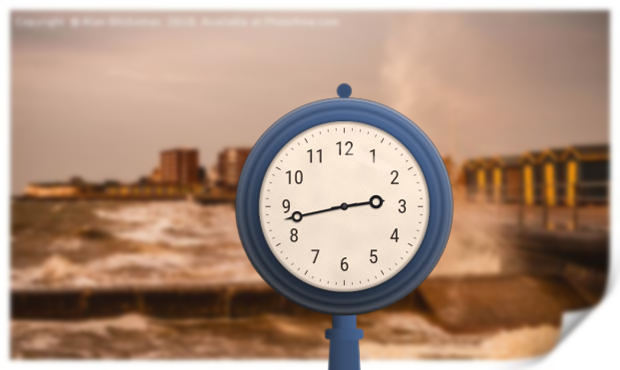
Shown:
2h43
